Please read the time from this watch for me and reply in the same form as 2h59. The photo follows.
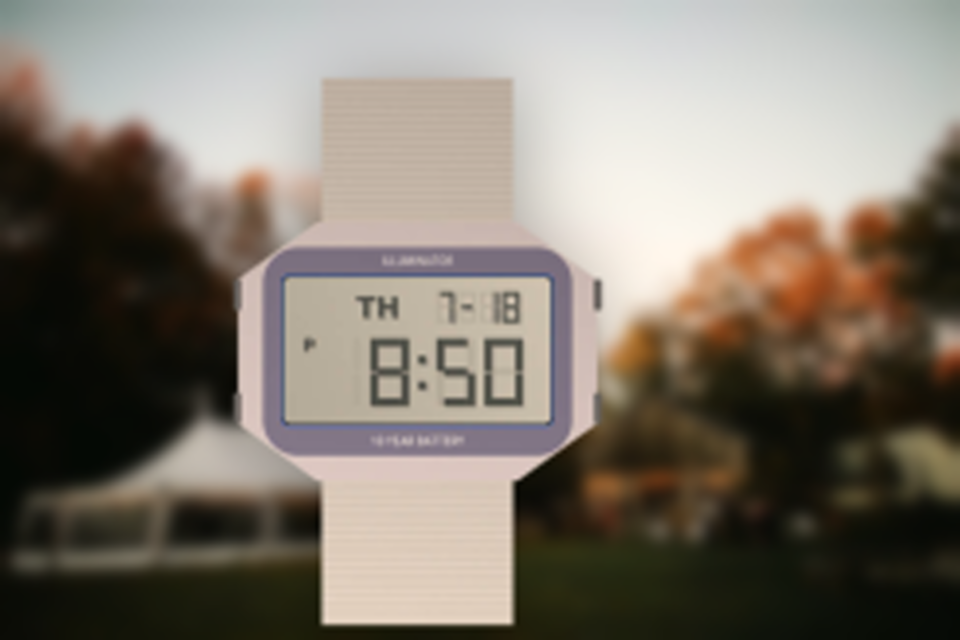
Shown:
8h50
